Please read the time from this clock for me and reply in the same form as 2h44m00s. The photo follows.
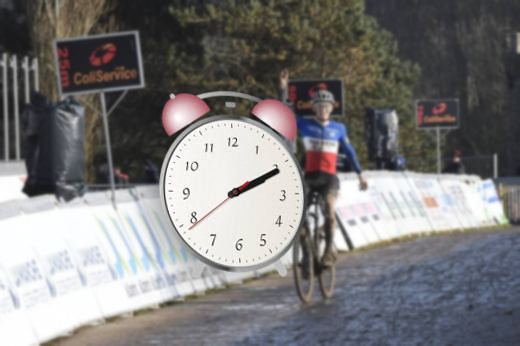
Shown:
2h10m39s
